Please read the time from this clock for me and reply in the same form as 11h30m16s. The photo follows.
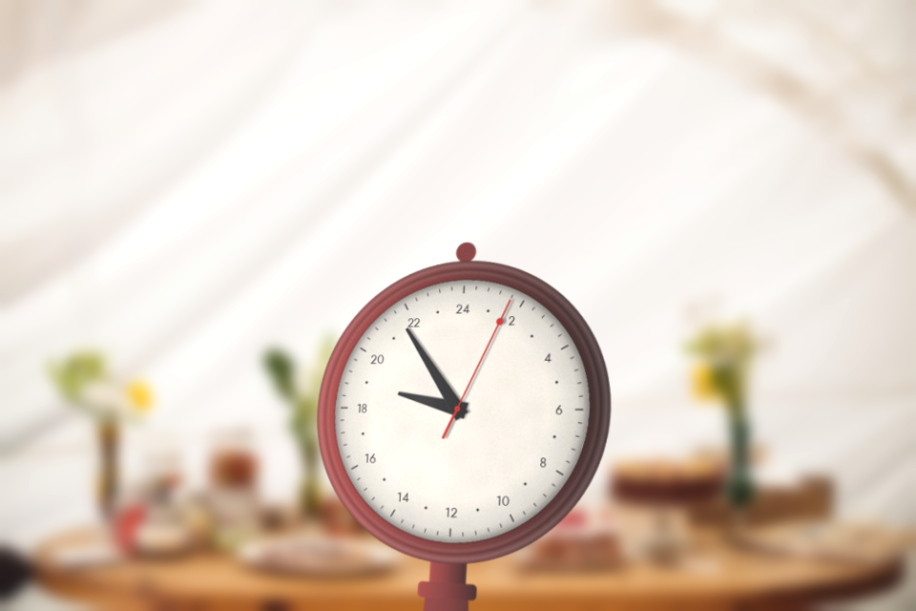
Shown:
18h54m04s
